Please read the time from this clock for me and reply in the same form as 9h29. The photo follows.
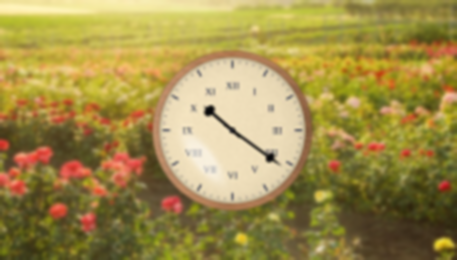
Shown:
10h21
